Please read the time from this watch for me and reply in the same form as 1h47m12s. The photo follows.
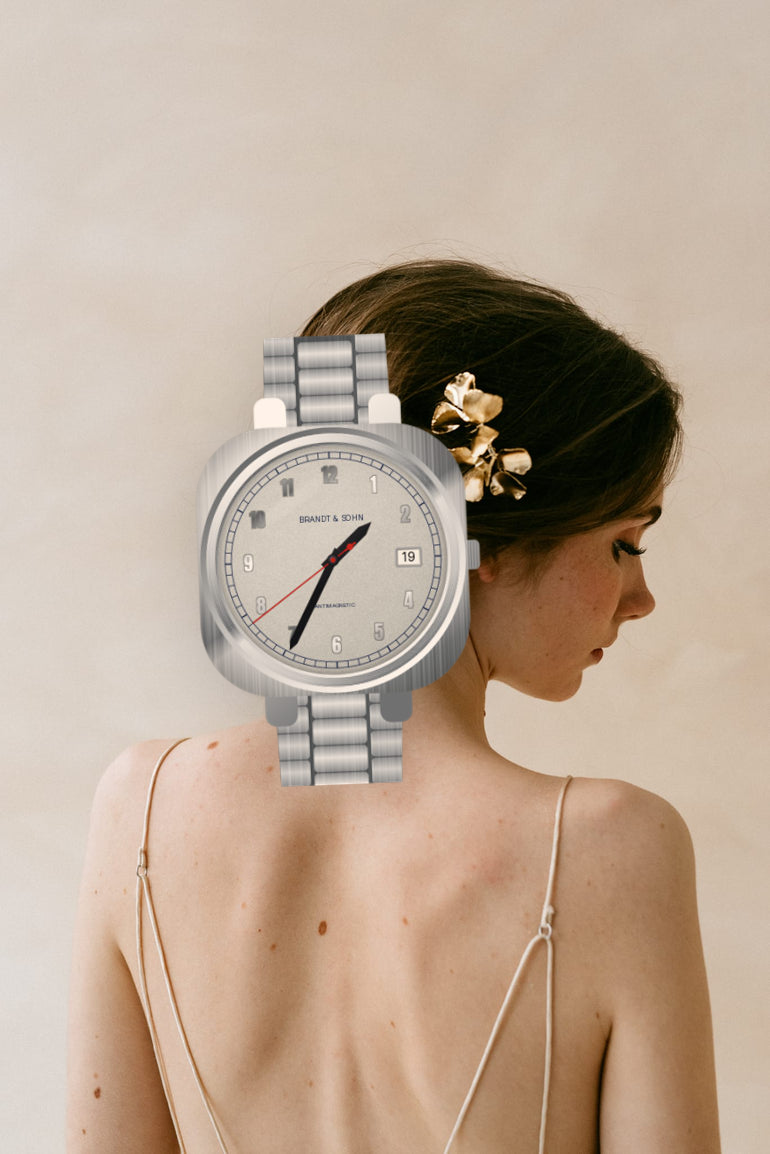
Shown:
1h34m39s
